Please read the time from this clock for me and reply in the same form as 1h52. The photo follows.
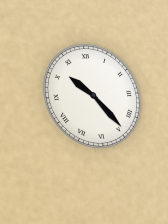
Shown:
10h24
